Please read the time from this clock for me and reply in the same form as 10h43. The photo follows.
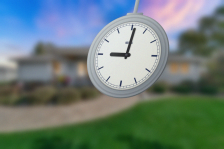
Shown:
9h01
